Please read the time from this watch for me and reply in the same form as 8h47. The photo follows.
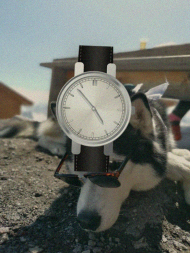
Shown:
4h53
